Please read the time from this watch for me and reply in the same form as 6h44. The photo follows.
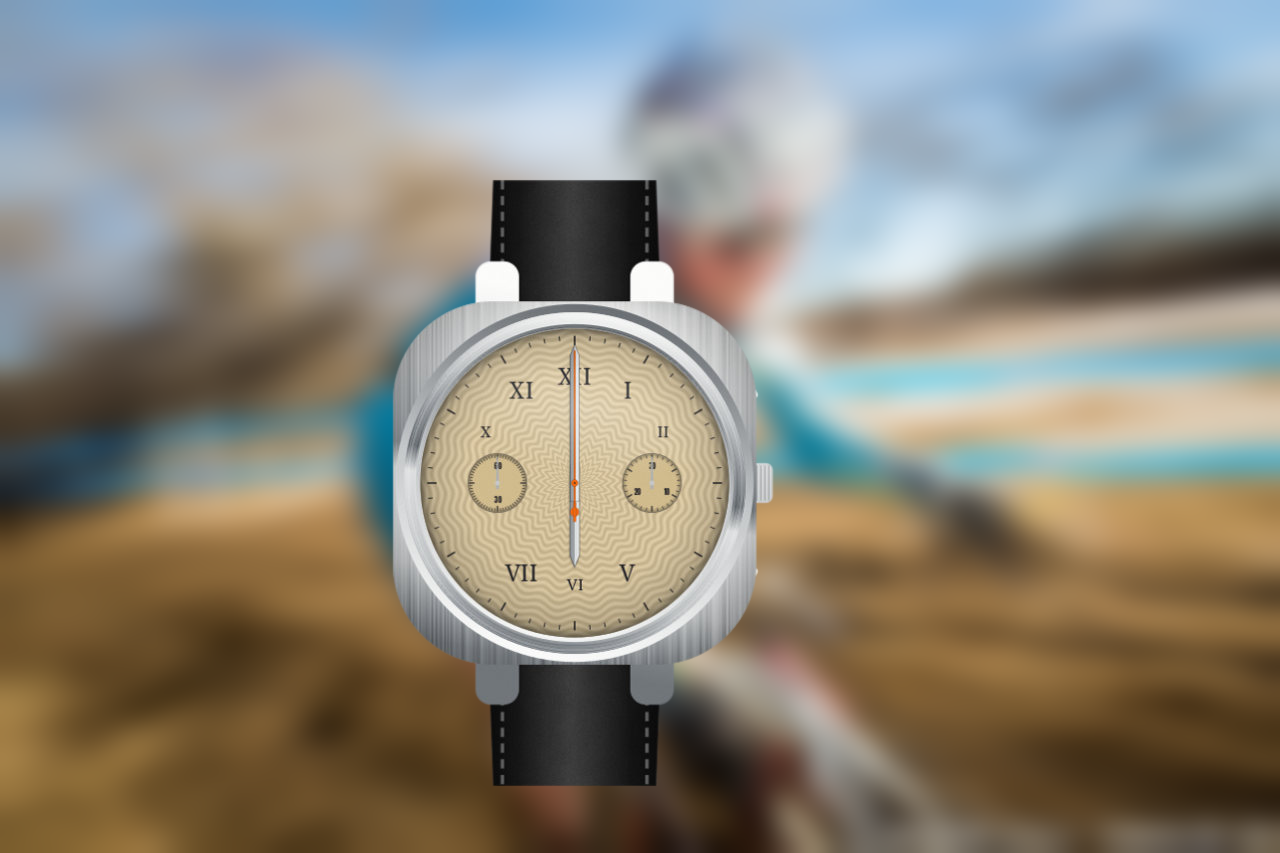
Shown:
6h00
